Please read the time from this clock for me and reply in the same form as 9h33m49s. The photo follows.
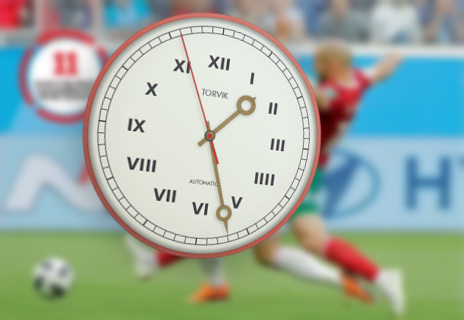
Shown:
1h26m56s
